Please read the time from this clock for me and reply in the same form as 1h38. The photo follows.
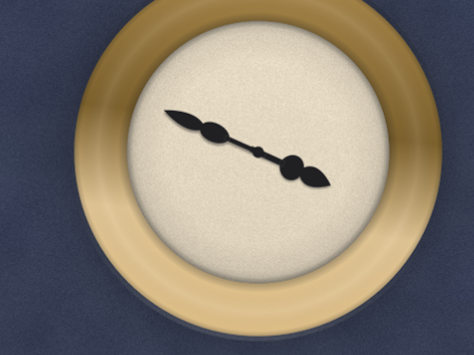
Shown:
3h49
